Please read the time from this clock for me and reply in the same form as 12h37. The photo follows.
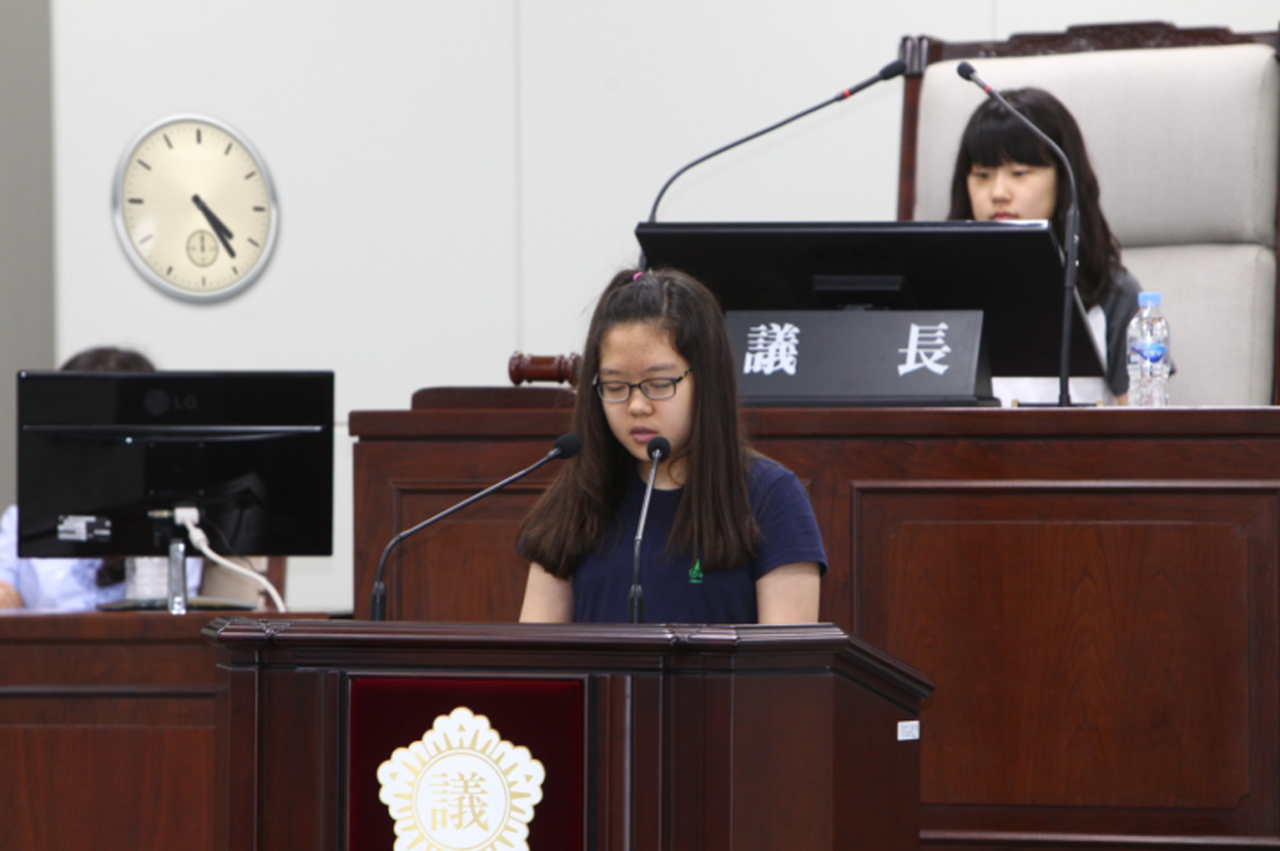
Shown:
4h24
